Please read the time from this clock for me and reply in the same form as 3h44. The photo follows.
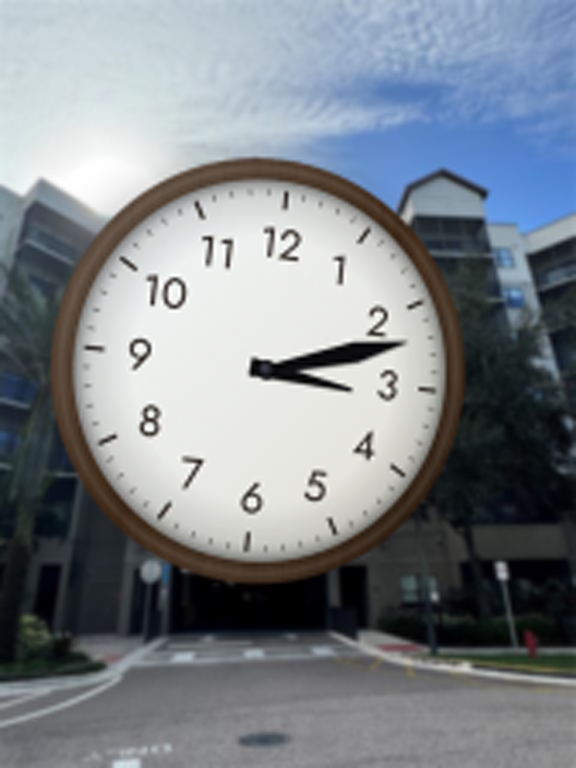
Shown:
3h12
